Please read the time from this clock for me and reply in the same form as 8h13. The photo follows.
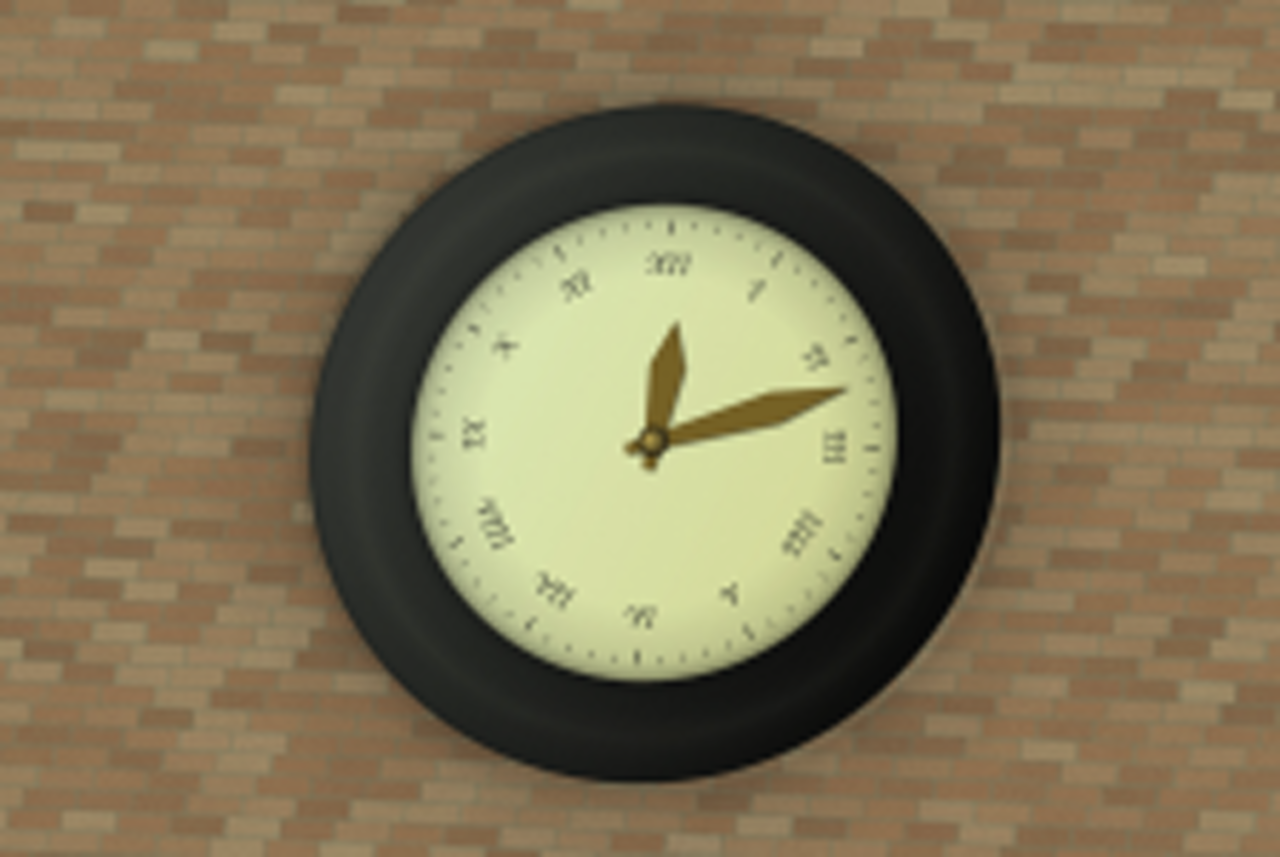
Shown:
12h12
